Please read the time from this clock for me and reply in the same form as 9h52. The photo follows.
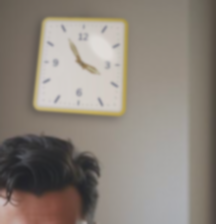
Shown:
3h55
